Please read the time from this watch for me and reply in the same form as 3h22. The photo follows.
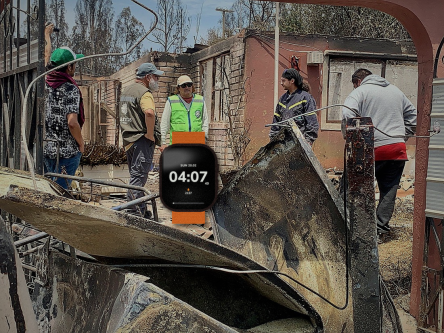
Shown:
4h07
